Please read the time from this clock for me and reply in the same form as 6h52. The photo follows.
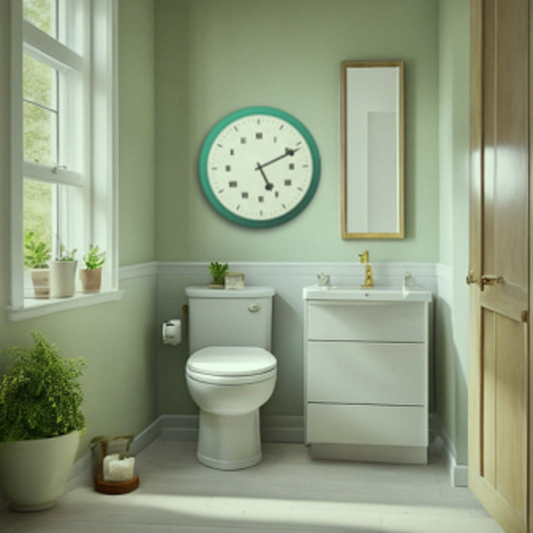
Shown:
5h11
